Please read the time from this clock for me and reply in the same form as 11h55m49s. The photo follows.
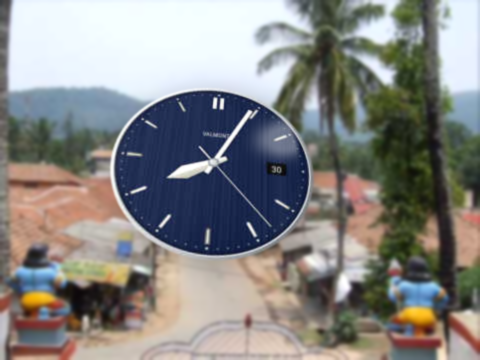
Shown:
8h04m23s
